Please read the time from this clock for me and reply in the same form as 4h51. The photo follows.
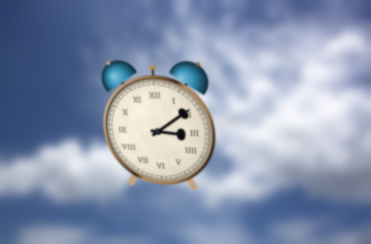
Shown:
3h09
